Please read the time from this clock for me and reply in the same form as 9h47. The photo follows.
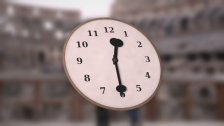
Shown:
12h30
